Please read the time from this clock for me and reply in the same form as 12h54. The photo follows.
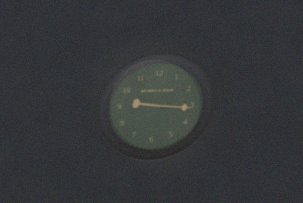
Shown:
9h16
